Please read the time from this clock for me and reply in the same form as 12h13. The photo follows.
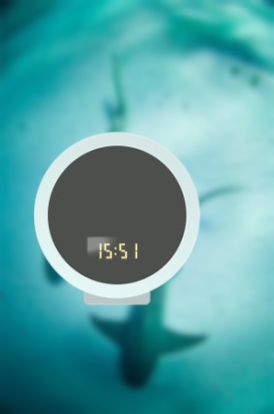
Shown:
15h51
